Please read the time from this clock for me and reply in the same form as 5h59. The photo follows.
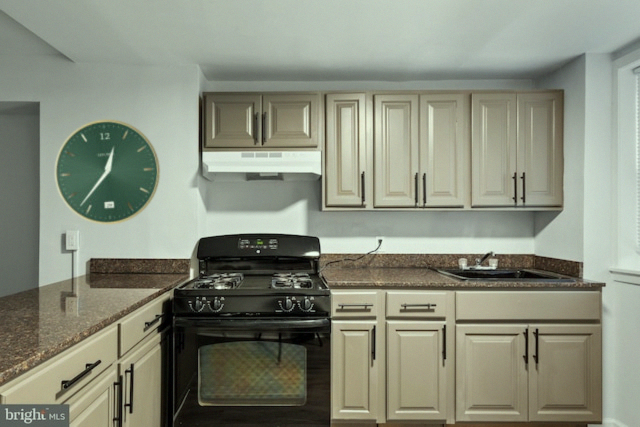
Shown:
12h37
